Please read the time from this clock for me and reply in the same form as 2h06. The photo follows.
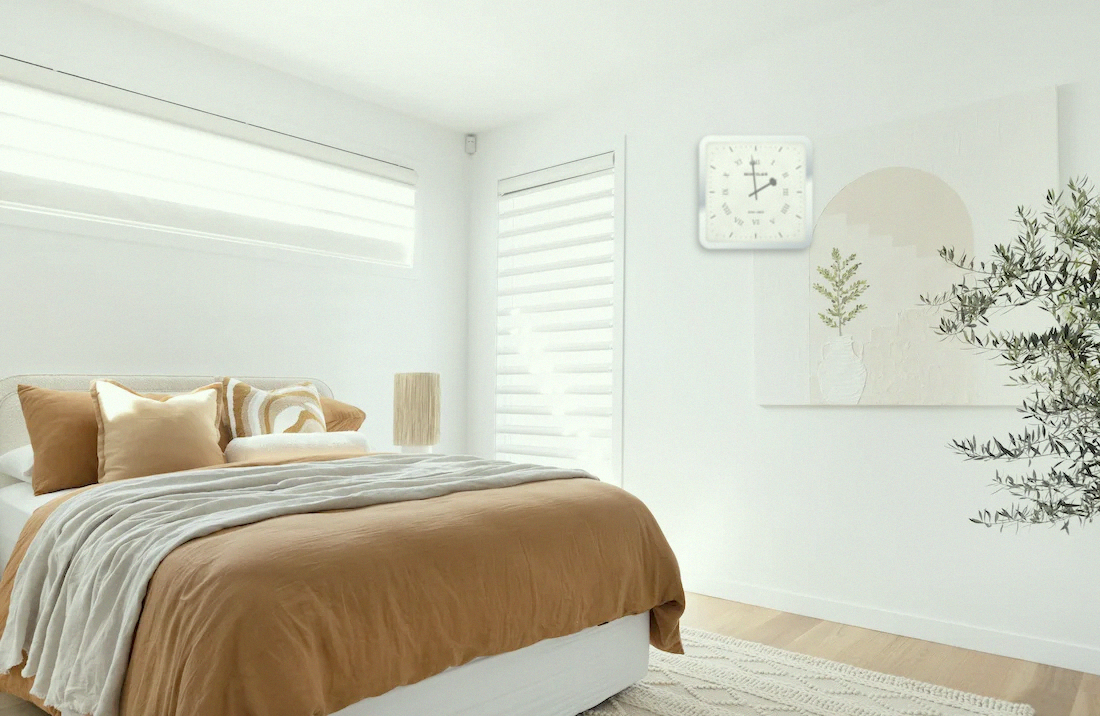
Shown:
1h59
